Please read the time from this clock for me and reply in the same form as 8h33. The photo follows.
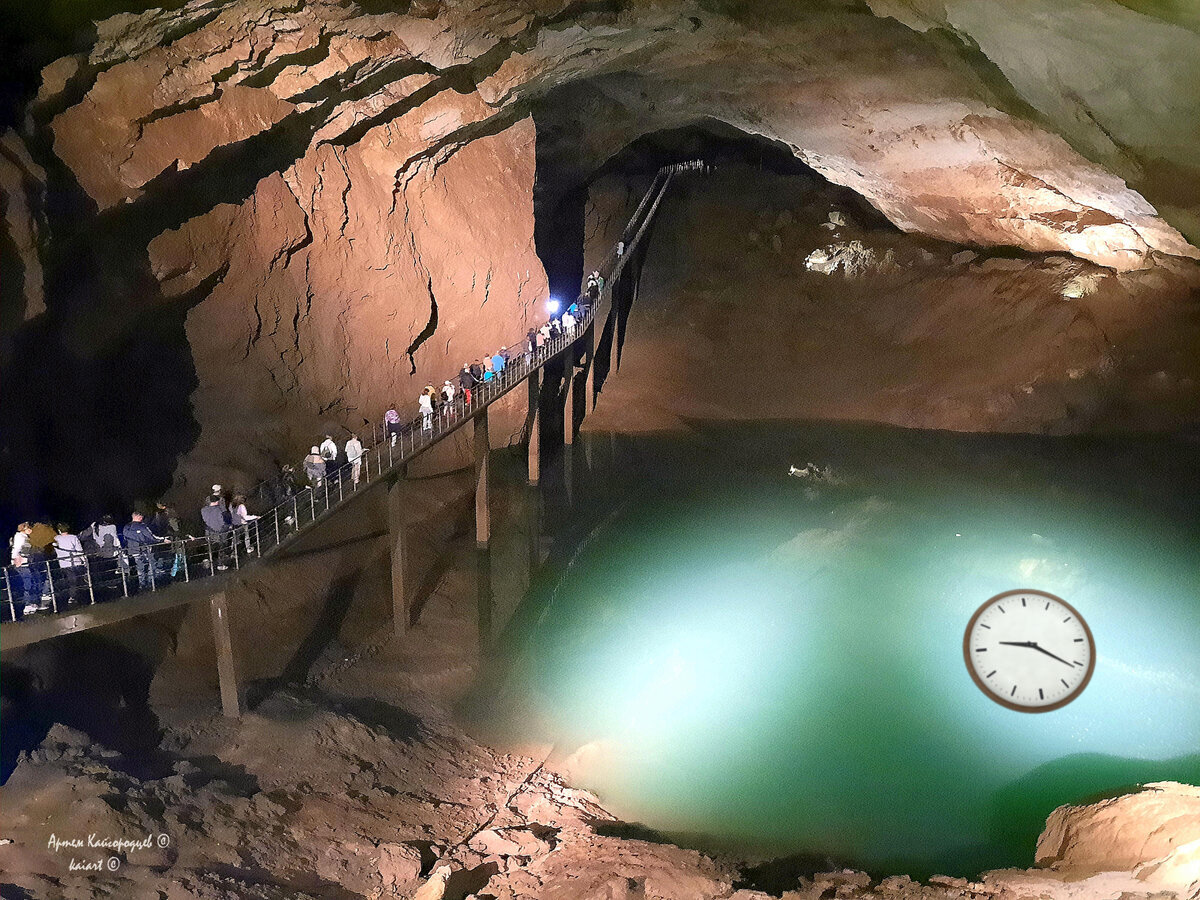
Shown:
9h21
